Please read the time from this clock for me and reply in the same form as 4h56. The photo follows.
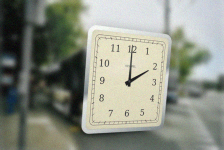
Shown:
2h00
